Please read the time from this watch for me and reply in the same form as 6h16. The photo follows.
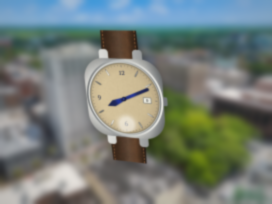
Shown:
8h11
